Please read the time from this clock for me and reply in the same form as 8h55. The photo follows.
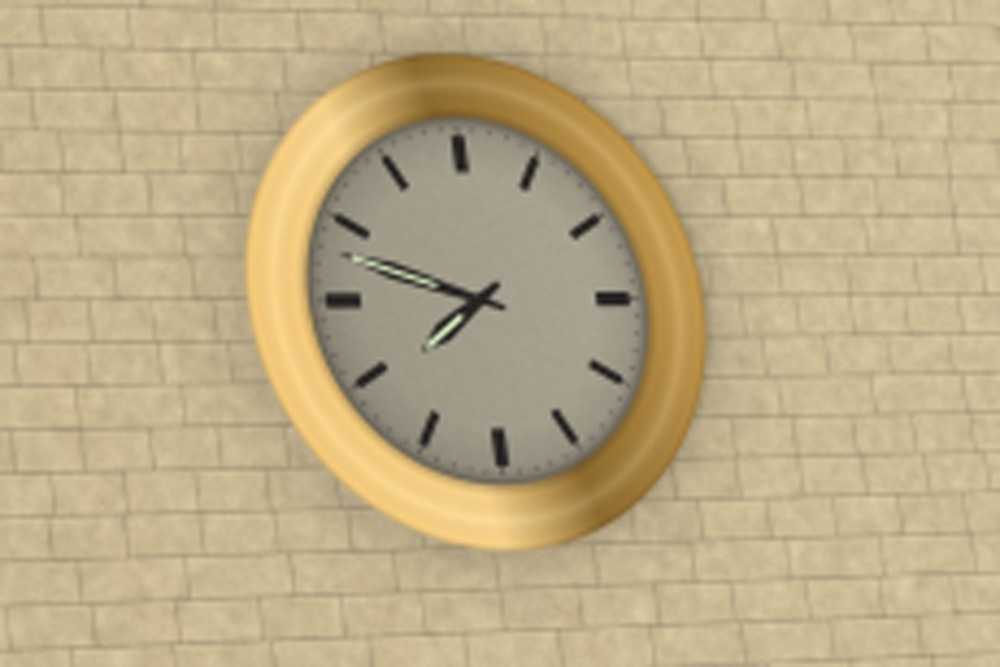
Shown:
7h48
